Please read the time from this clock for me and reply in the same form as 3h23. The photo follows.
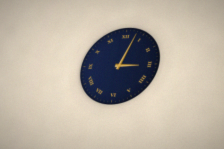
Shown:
3h03
